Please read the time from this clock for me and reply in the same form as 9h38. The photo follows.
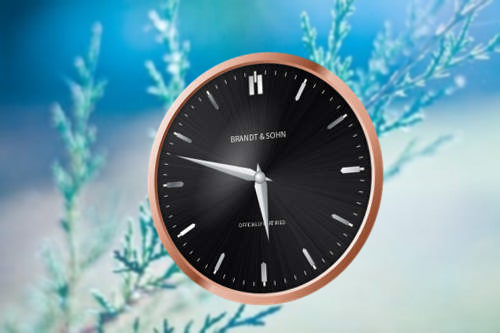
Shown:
5h48
